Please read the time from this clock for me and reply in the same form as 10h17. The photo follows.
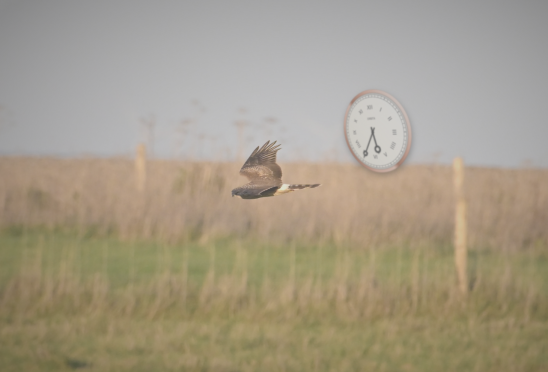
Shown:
5h35
